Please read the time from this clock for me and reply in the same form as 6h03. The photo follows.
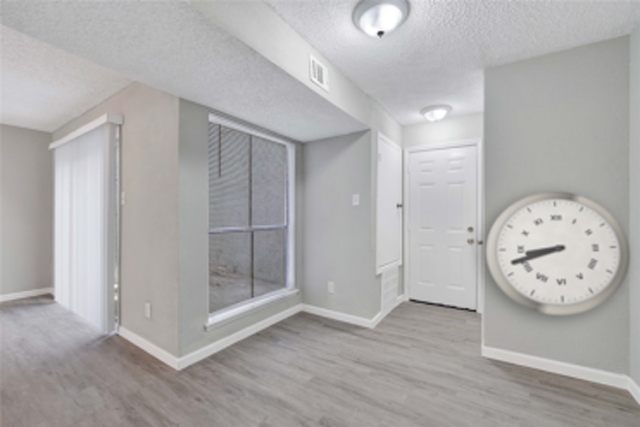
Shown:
8h42
